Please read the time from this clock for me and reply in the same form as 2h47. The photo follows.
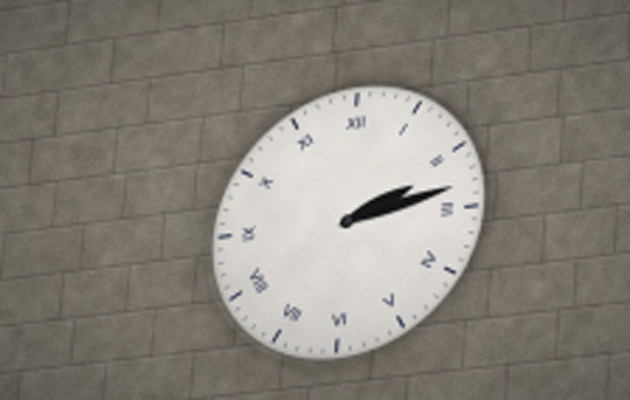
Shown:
2h13
